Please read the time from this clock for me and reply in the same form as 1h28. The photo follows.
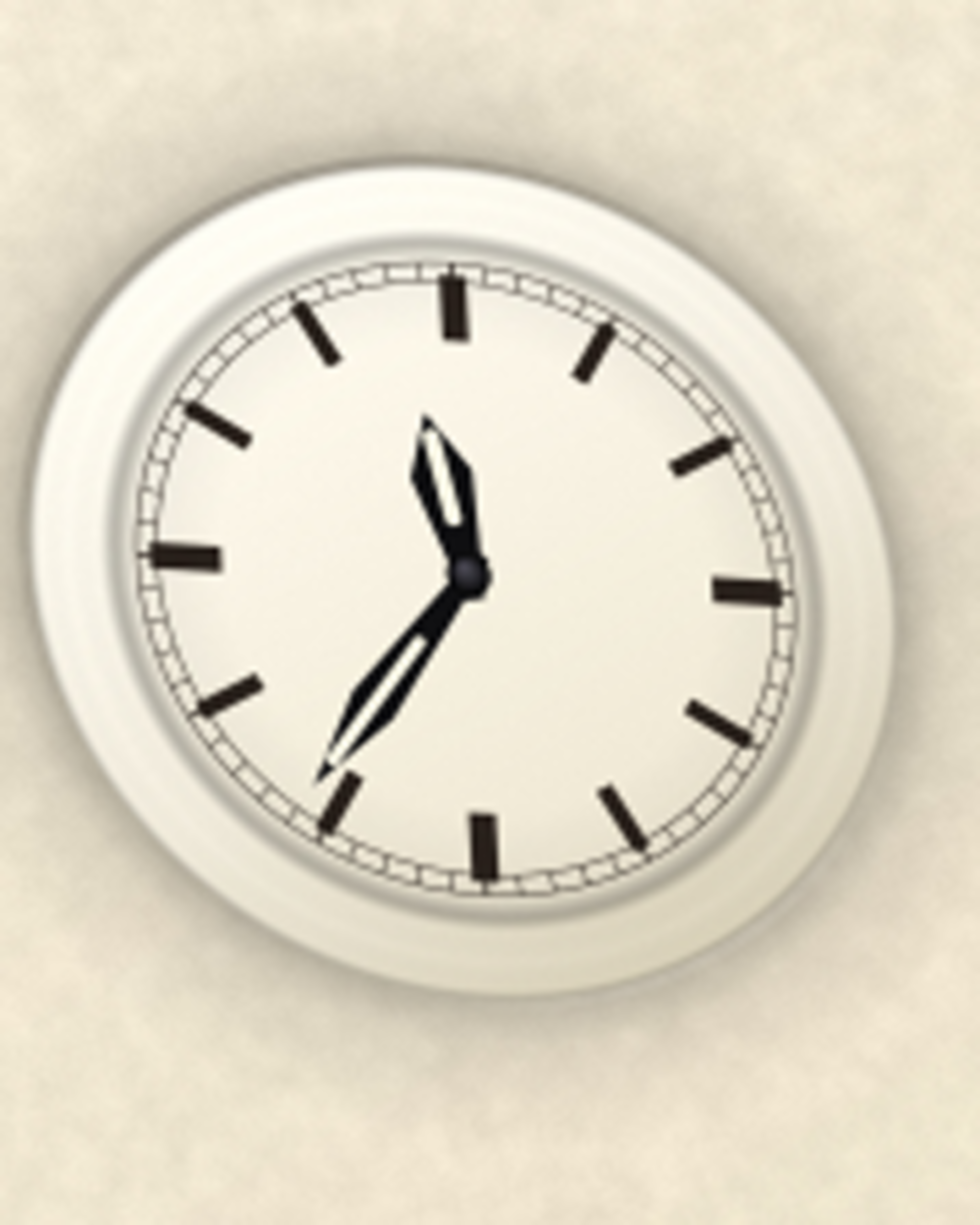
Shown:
11h36
